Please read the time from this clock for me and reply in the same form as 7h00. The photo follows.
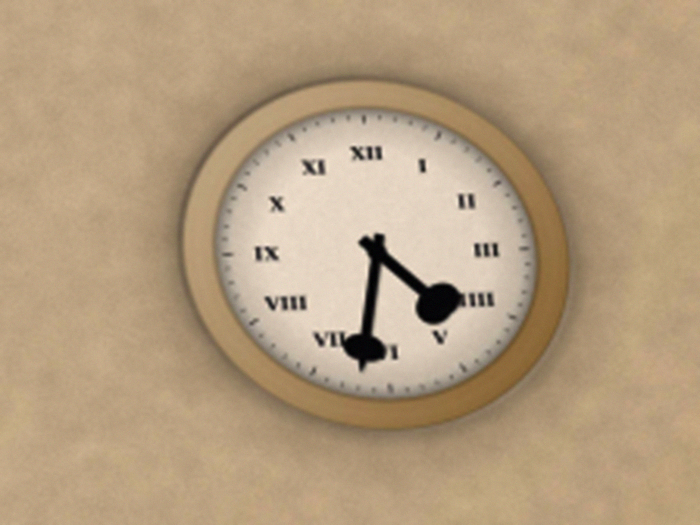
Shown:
4h32
